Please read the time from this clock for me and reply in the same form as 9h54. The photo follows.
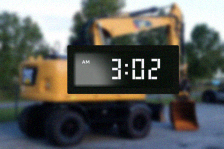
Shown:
3h02
